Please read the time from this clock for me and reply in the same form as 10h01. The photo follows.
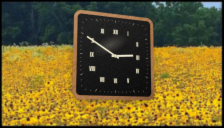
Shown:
2h50
